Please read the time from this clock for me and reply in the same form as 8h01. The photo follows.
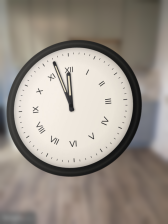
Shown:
11h57
